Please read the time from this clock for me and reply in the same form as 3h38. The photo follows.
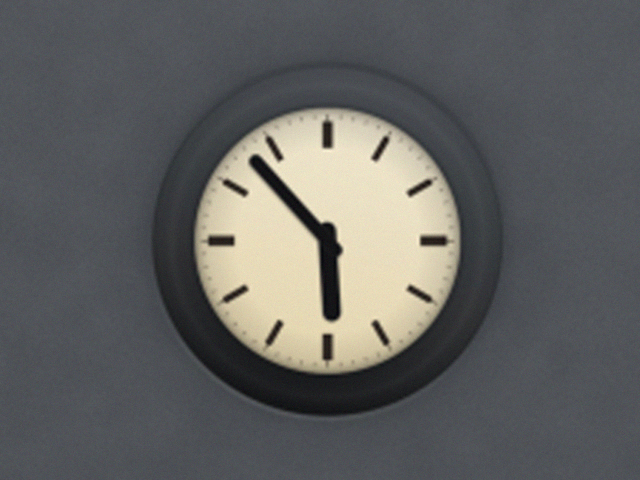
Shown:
5h53
